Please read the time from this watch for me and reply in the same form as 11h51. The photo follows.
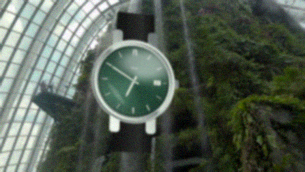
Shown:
6h50
